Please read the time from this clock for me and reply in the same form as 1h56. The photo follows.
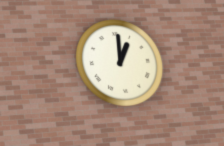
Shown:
1h01
